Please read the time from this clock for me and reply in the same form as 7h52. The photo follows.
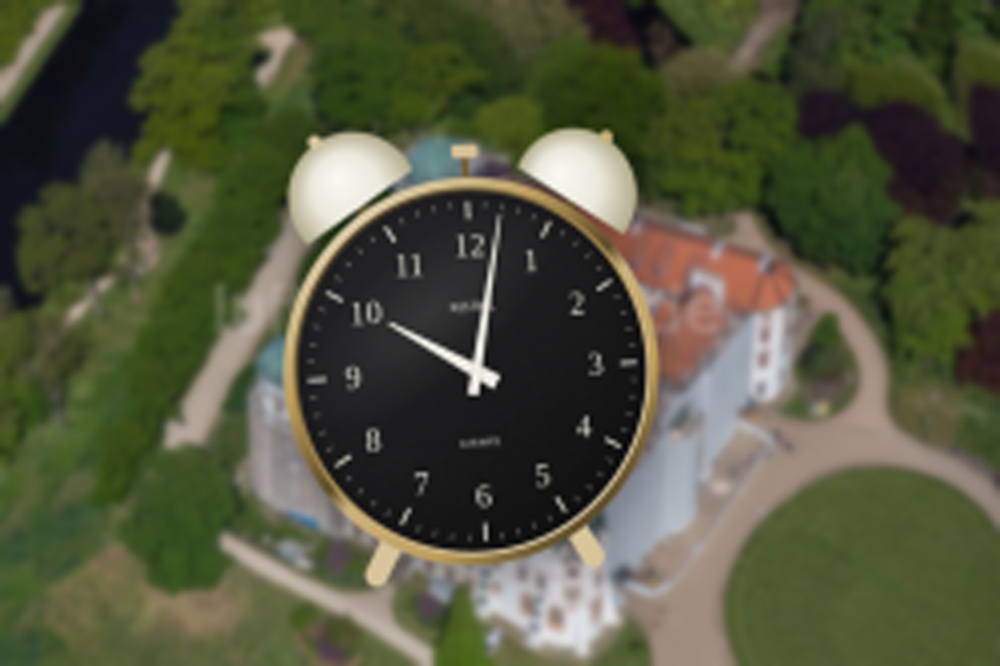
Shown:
10h02
